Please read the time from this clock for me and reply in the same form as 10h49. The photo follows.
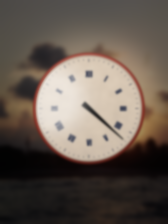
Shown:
4h22
